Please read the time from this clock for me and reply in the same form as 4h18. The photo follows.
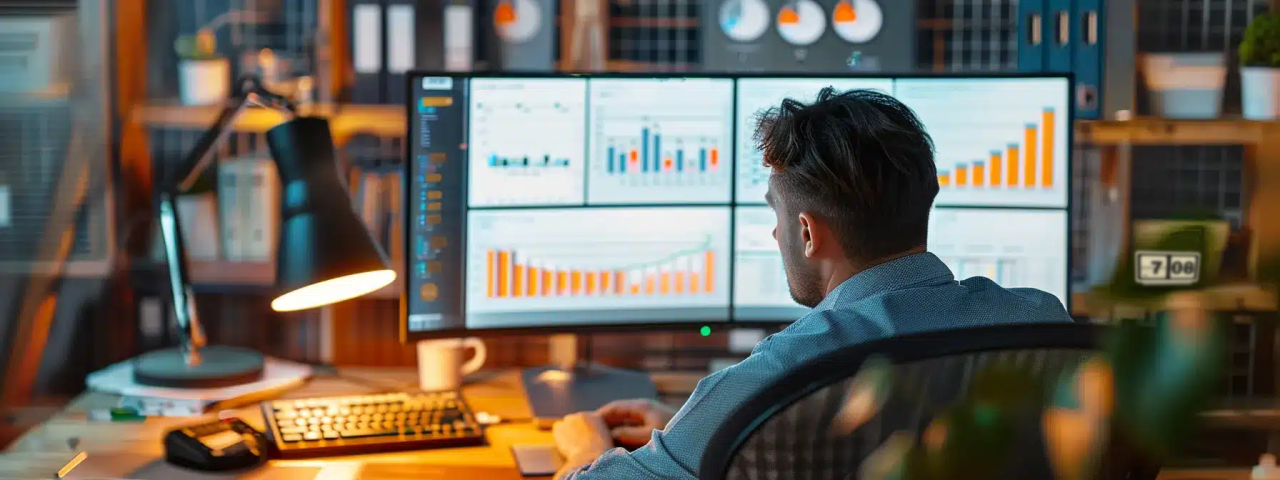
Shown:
7h08
